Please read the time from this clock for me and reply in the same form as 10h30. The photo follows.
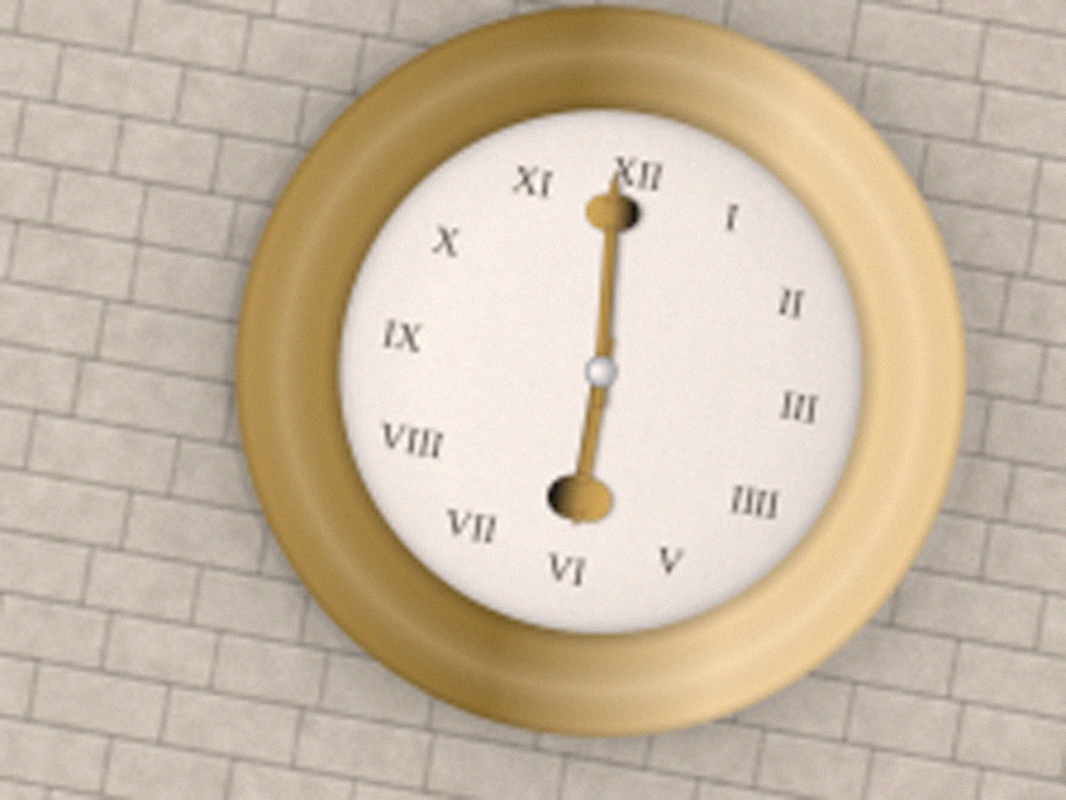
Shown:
5h59
